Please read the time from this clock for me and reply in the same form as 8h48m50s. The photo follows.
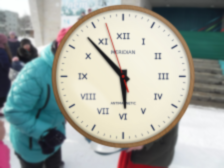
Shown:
5h52m57s
